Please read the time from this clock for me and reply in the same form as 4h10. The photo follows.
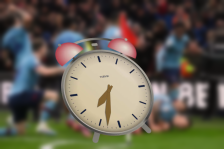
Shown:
7h33
